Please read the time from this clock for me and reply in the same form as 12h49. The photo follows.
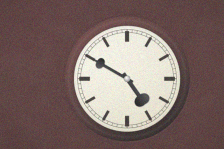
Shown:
4h50
